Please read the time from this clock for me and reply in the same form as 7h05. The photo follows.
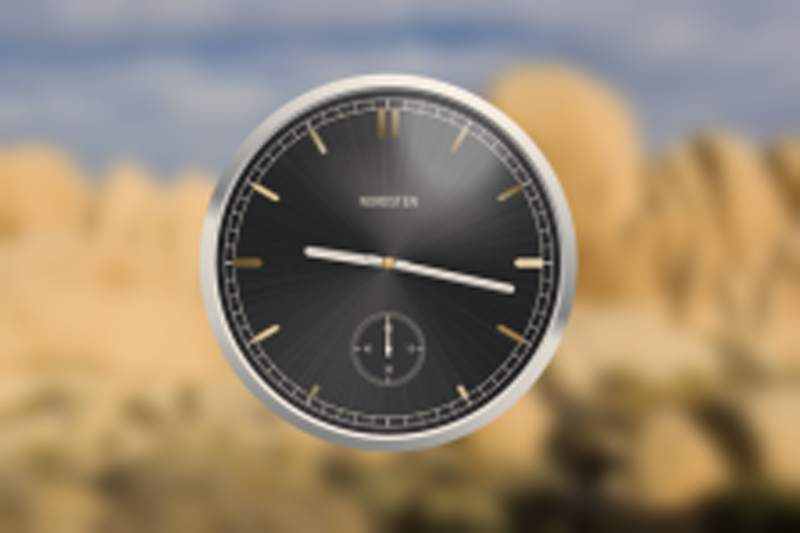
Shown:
9h17
